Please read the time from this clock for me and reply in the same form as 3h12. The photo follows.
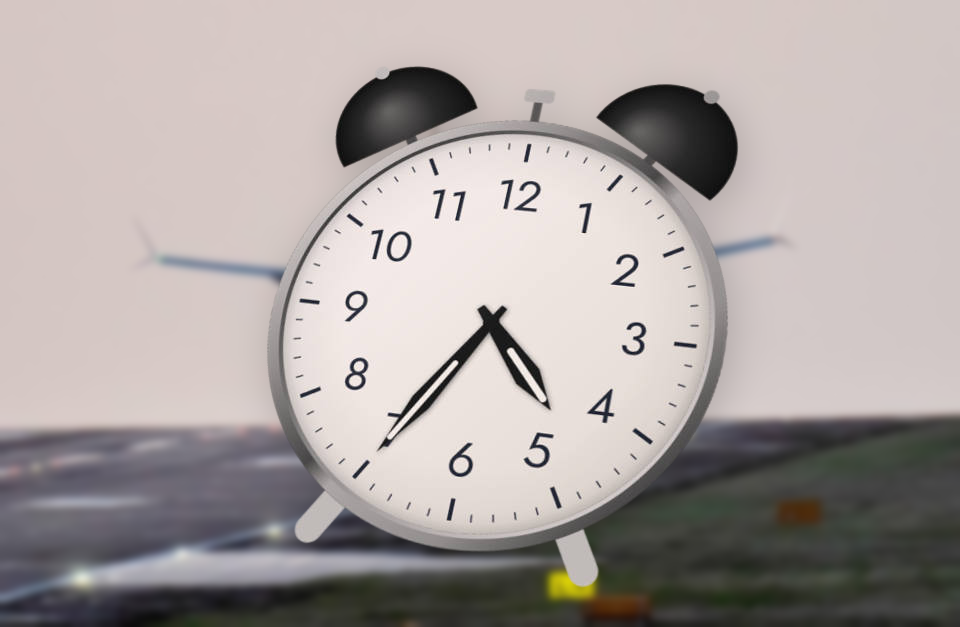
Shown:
4h35
